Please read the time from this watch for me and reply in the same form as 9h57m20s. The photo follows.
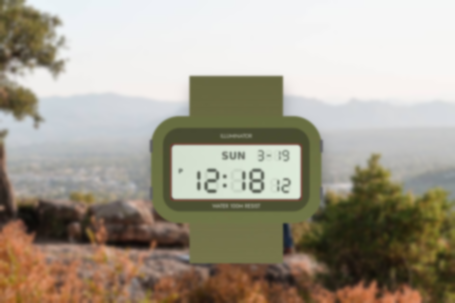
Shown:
12h18m12s
